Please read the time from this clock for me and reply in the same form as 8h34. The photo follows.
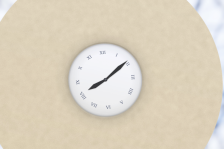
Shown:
8h09
